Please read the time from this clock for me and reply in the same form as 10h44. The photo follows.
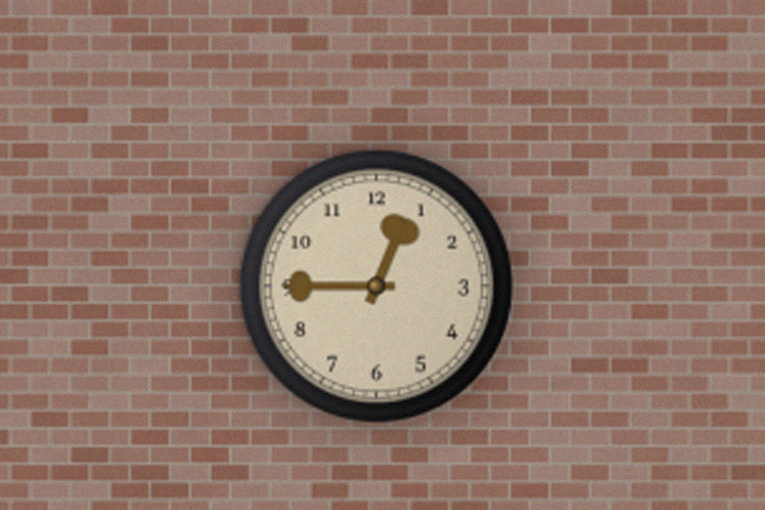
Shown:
12h45
